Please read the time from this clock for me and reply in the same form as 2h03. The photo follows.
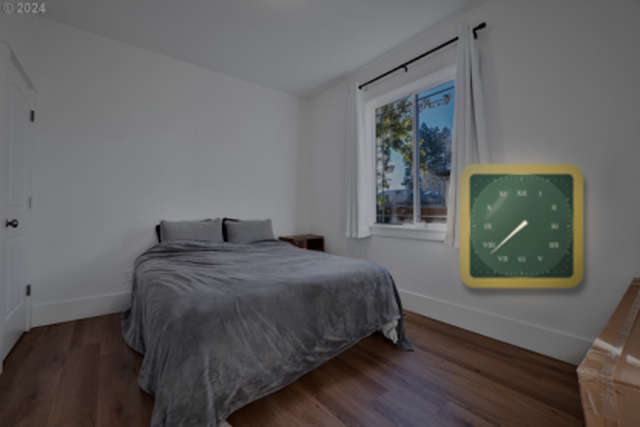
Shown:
7h38
